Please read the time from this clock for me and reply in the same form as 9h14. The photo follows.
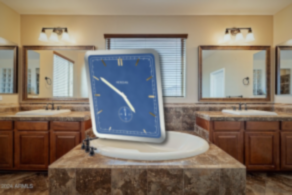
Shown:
4h51
